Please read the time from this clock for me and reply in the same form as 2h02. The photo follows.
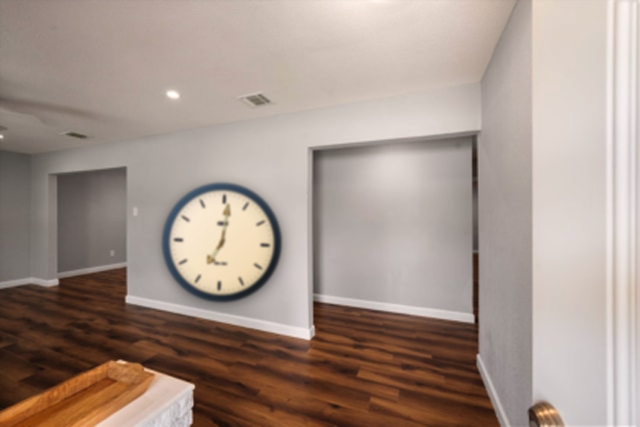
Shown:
7h01
